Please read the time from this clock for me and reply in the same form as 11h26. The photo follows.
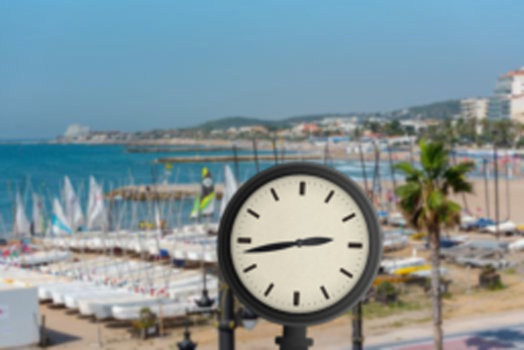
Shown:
2h43
